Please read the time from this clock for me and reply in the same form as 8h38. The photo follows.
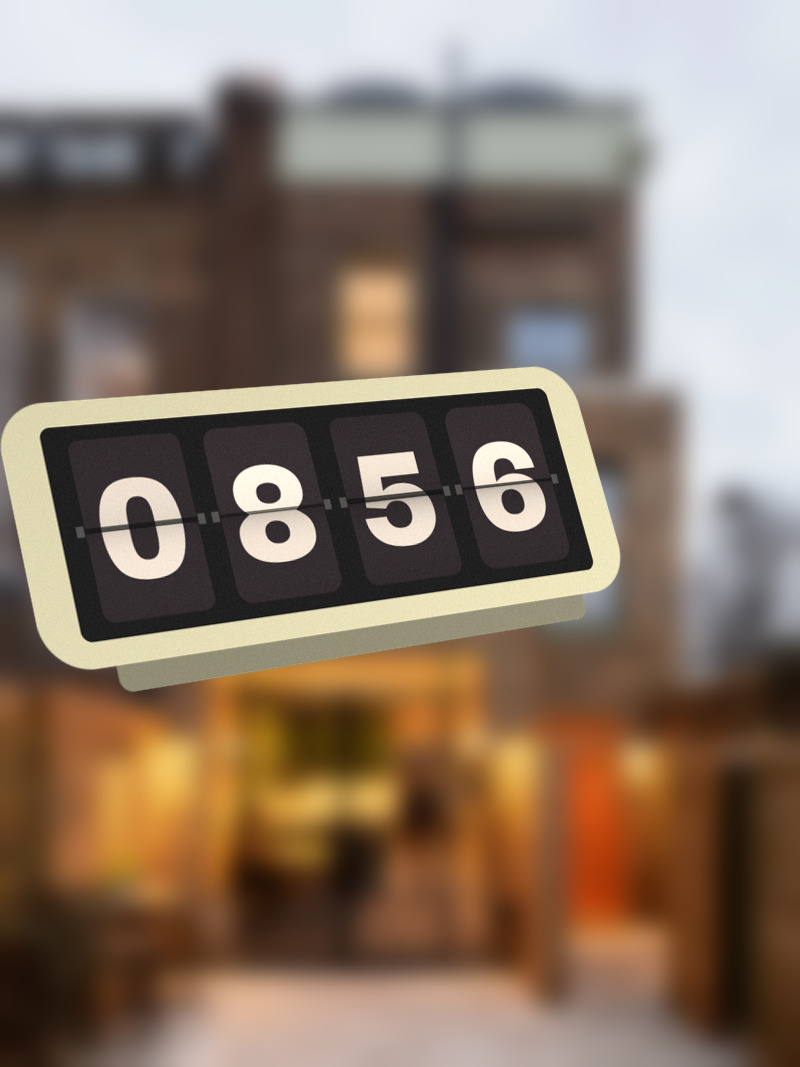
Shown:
8h56
